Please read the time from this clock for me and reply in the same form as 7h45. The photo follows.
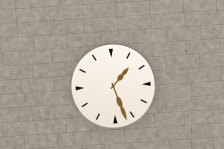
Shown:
1h27
